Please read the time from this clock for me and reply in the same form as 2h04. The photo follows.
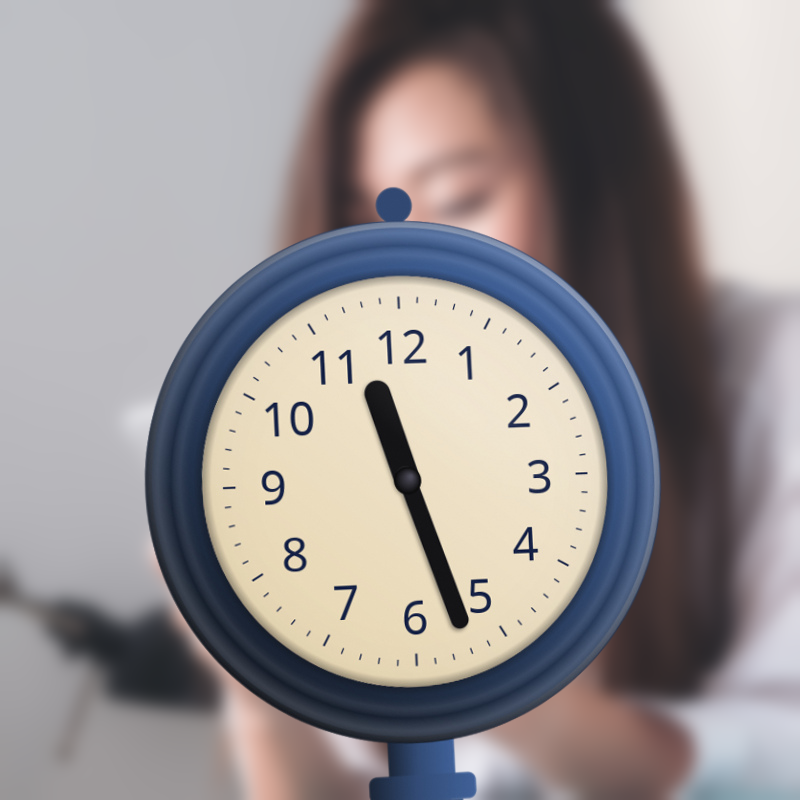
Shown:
11h27
